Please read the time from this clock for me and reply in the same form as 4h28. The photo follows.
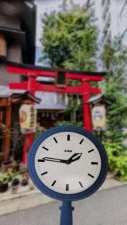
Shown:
1h46
